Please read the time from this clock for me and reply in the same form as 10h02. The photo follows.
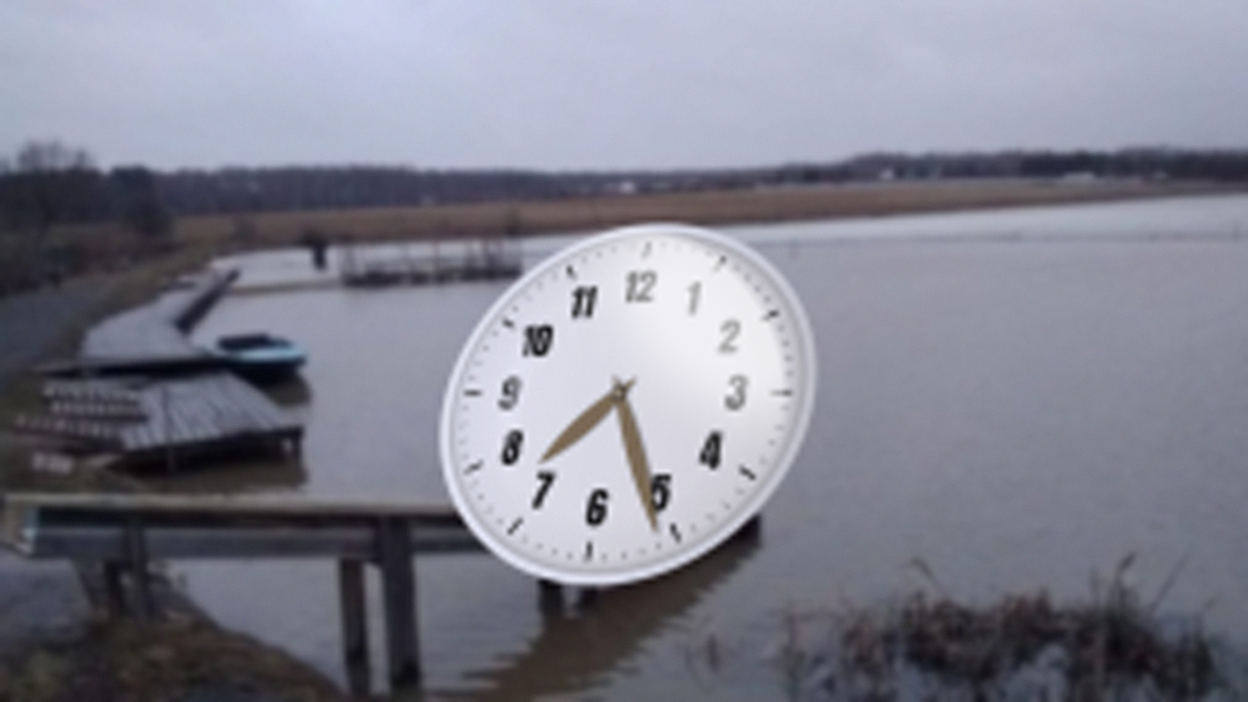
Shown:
7h26
